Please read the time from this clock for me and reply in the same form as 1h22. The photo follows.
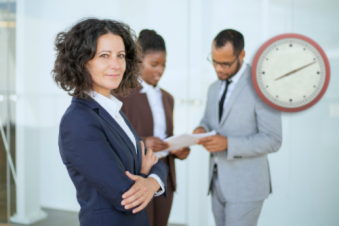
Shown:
8h11
